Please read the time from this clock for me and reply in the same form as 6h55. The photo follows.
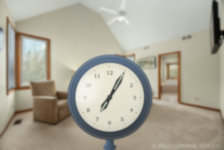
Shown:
7h05
